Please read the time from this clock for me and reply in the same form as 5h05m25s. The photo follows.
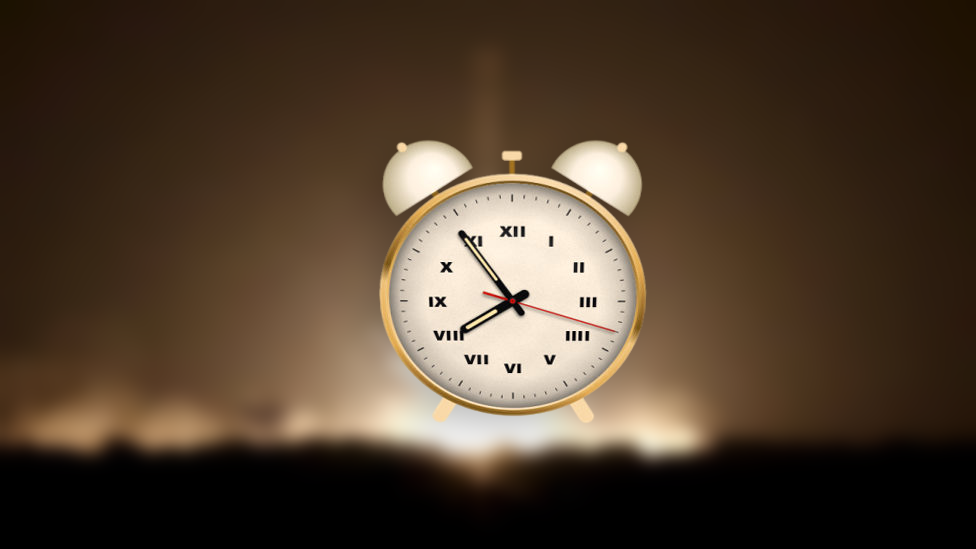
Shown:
7h54m18s
